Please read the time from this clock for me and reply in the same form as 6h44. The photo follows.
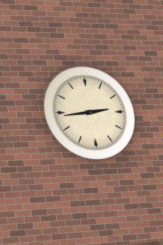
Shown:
2h44
